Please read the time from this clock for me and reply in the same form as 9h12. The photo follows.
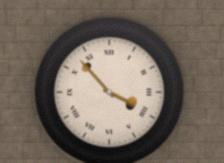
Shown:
3h53
